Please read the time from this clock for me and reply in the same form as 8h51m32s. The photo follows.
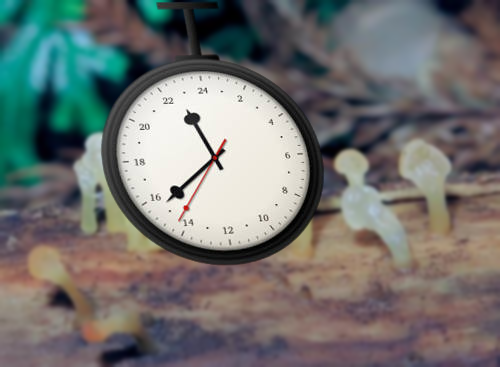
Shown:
22h38m36s
